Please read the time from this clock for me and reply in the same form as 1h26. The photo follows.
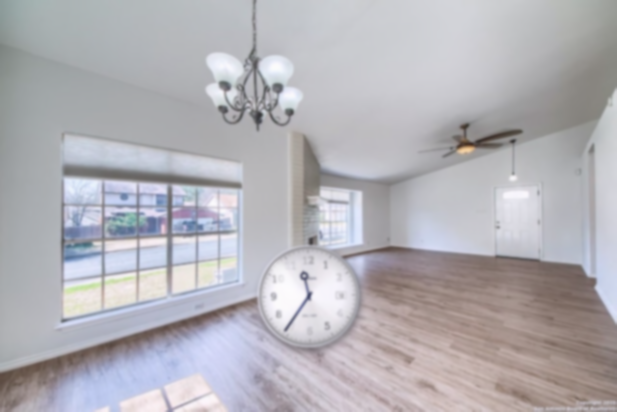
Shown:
11h36
